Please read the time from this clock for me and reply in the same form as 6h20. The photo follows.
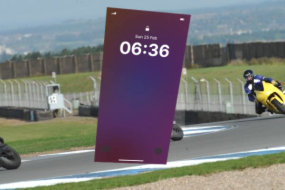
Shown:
6h36
